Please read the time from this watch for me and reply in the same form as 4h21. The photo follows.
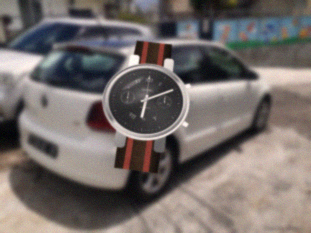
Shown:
6h10
